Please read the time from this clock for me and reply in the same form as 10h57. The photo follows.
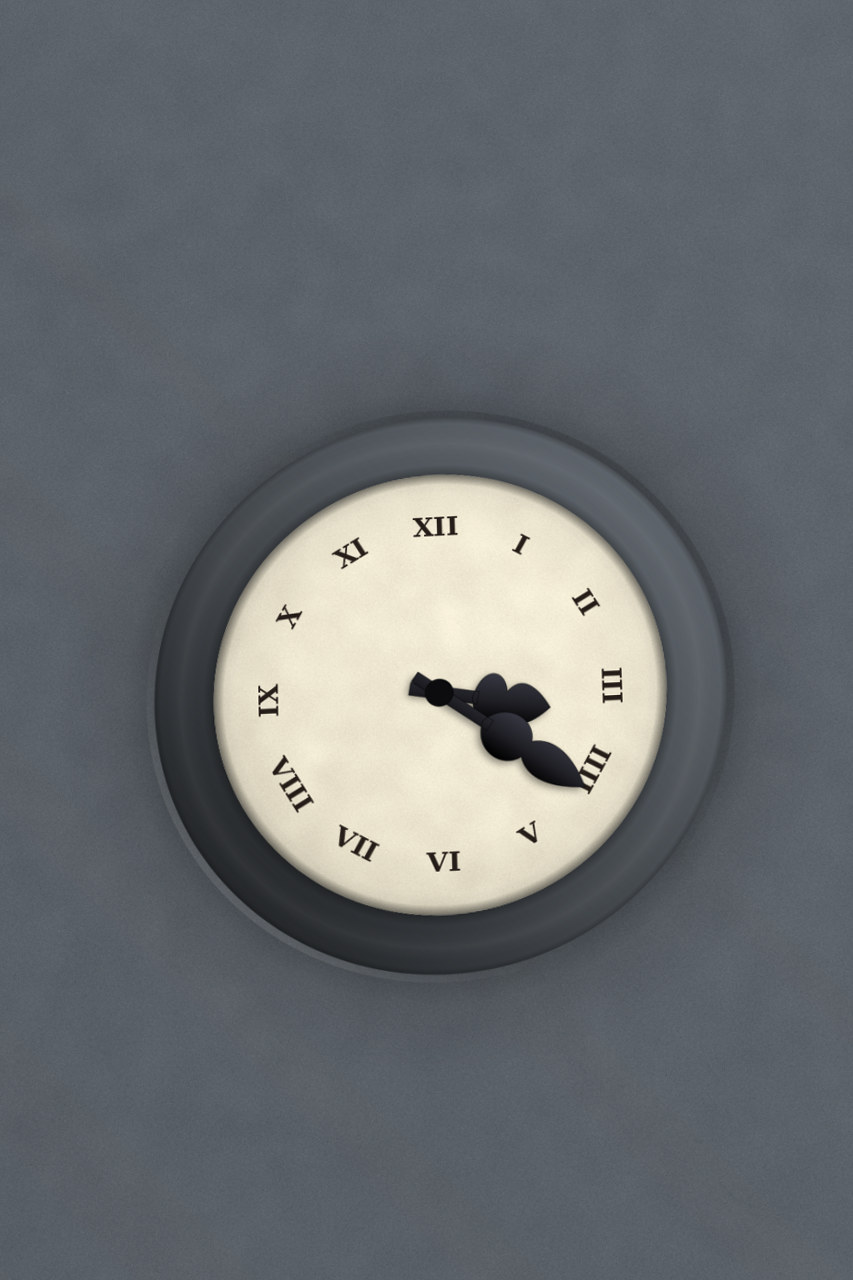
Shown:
3h21
